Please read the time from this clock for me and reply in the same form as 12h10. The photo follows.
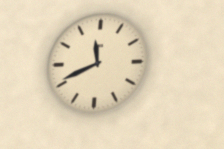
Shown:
11h41
